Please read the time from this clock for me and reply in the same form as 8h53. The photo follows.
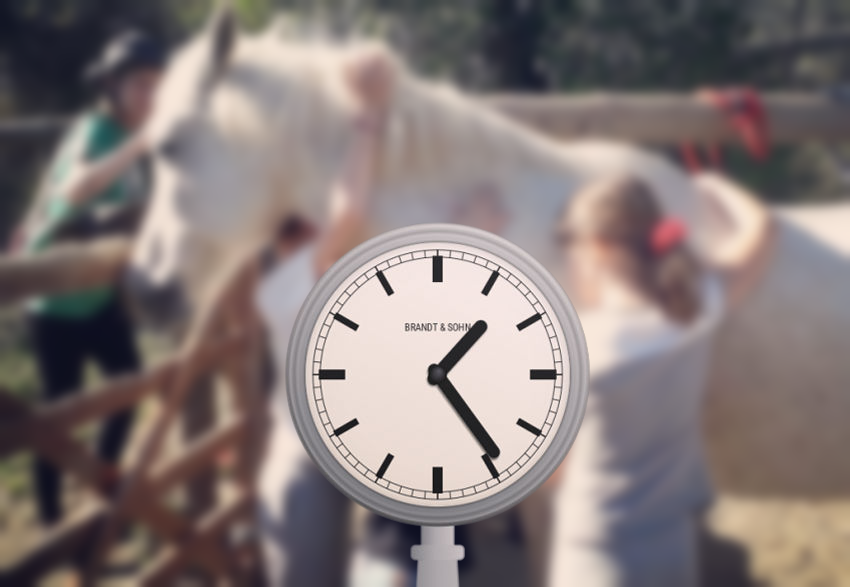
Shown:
1h24
